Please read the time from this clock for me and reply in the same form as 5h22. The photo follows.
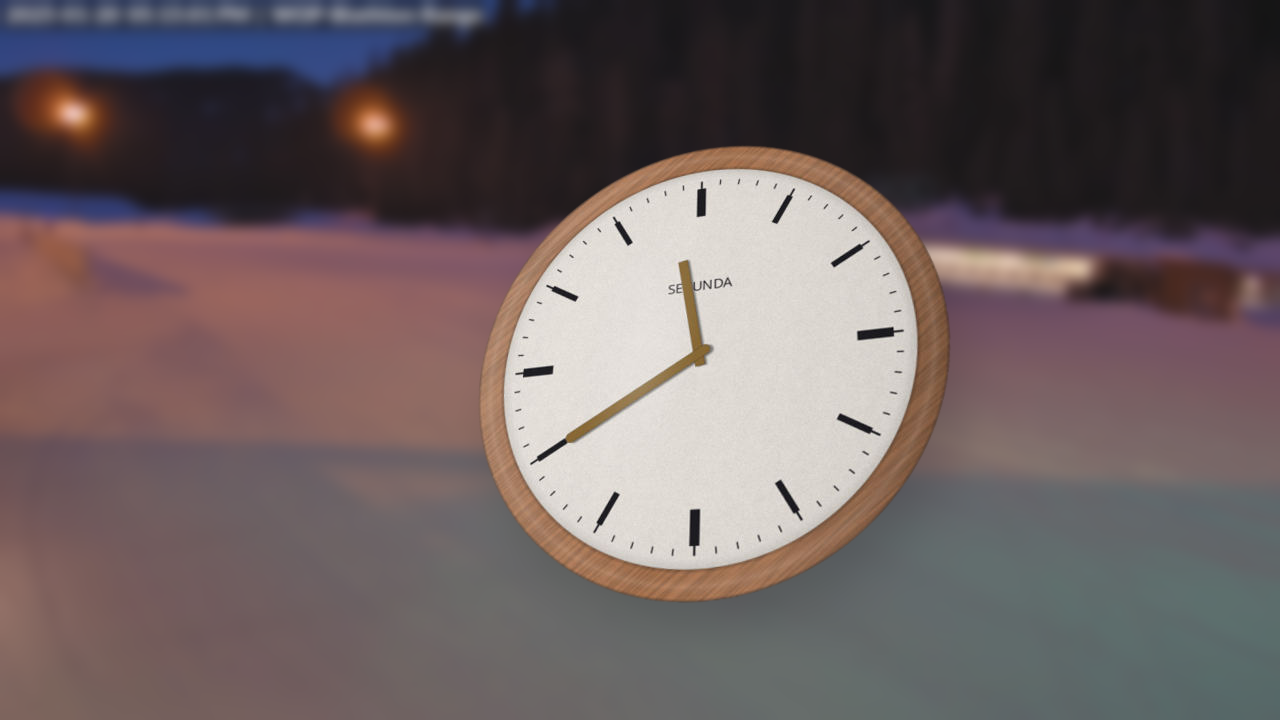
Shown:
11h40
